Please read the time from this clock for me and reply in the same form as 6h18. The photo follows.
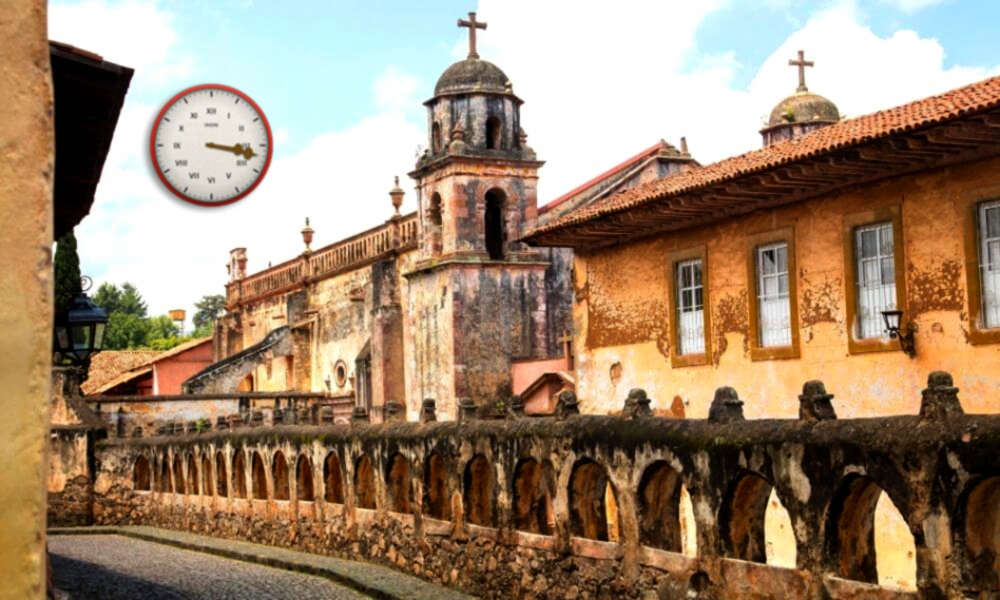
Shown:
3h17
